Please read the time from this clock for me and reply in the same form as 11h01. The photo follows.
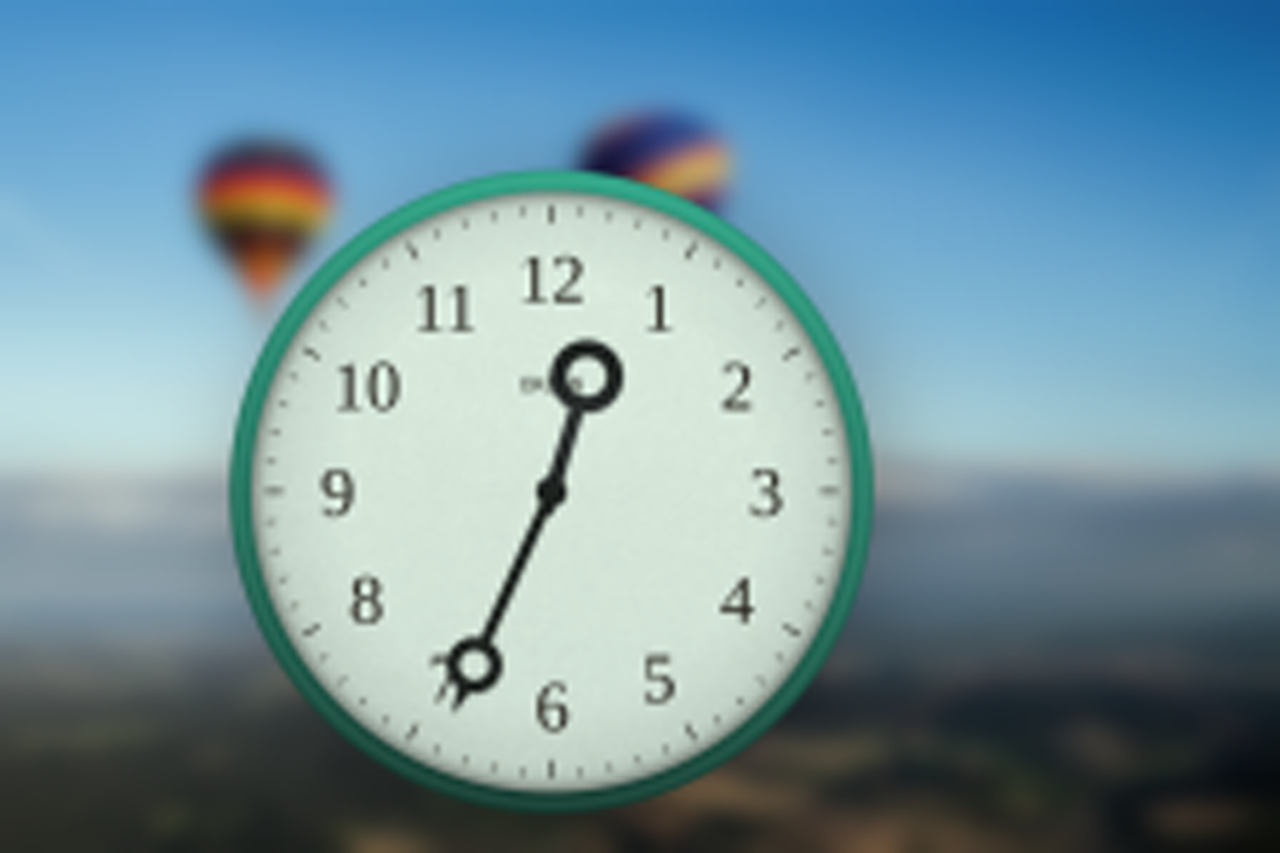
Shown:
12h34
